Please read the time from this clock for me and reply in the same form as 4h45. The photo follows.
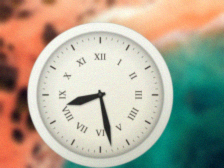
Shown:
8h28
